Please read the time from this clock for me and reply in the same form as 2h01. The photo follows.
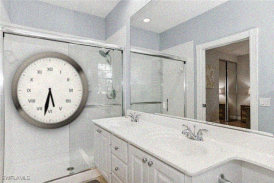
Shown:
5h32
